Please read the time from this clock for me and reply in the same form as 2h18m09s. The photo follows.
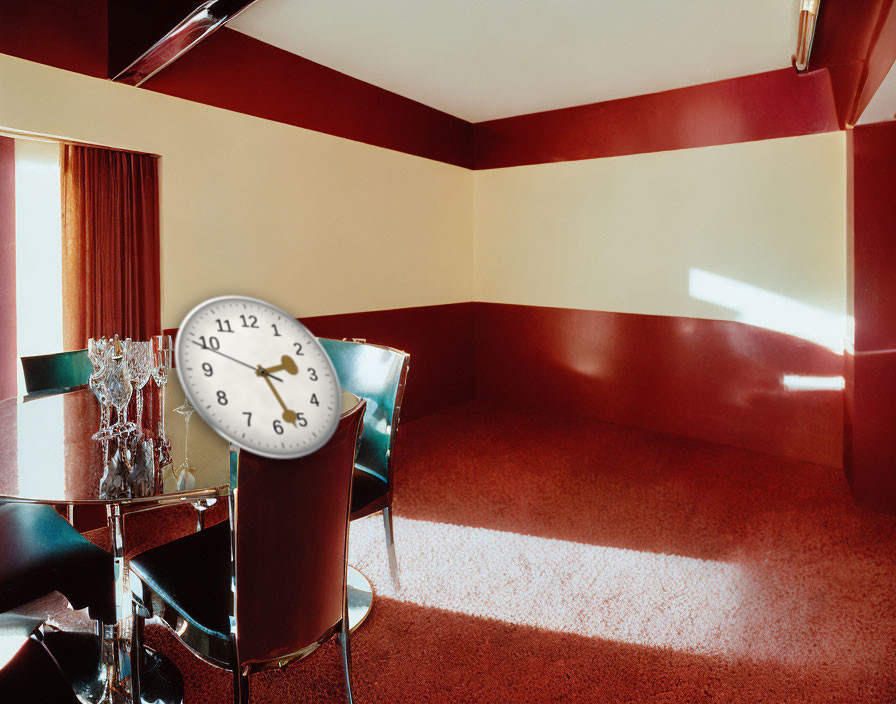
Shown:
2h26m49s
